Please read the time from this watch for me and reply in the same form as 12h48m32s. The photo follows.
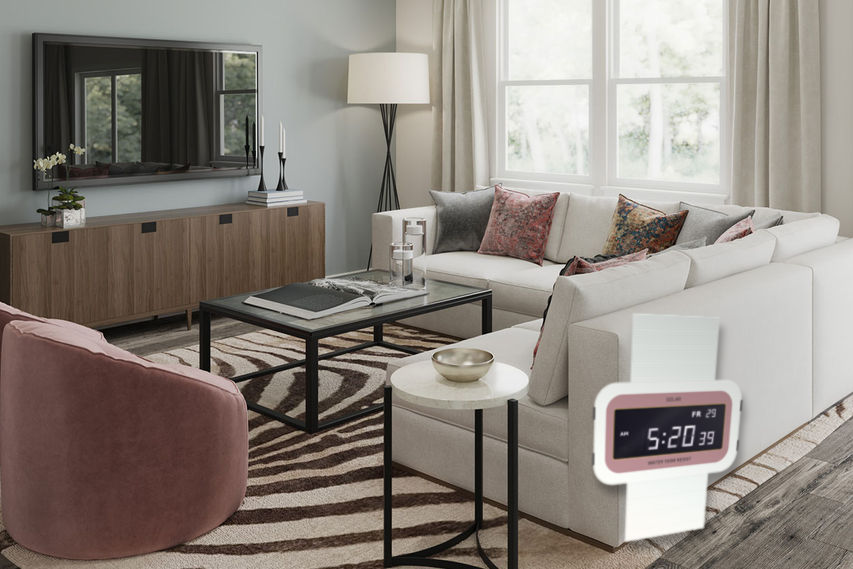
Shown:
5h20m39s
